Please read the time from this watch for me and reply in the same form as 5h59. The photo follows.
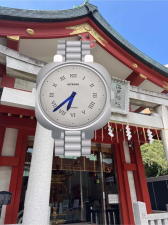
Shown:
6h38
